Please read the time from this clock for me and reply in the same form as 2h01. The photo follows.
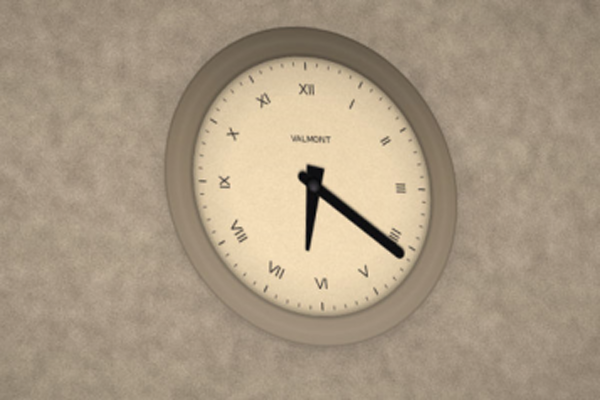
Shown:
6h21
